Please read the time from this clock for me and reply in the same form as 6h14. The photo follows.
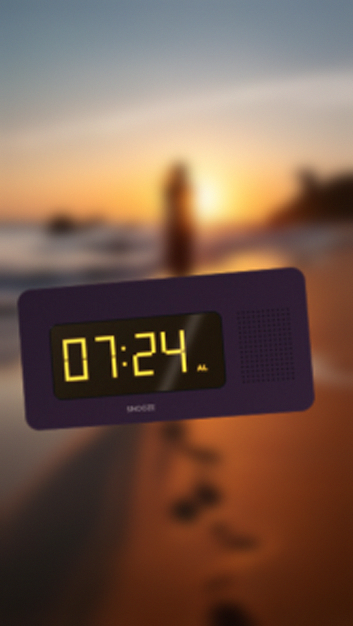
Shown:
7h24
